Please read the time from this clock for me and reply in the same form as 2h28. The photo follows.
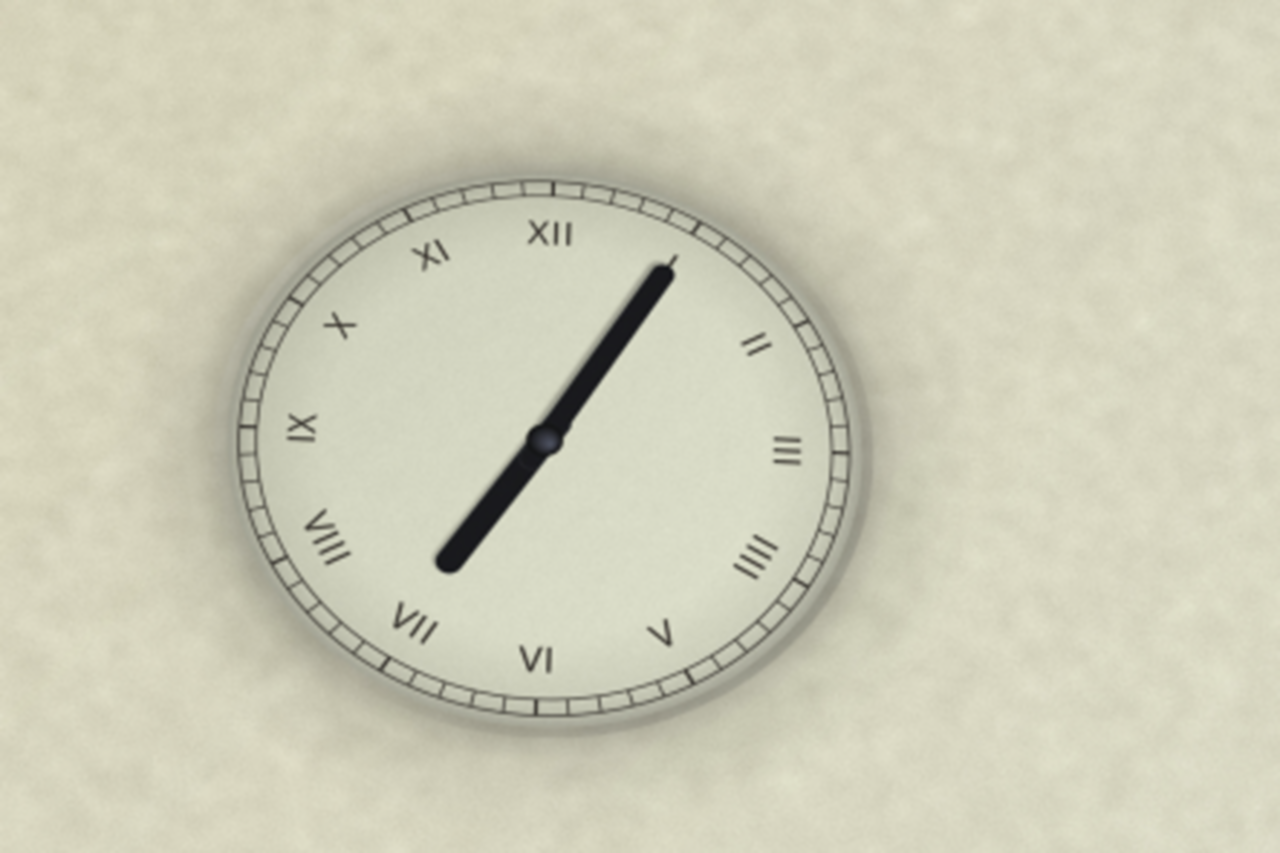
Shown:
7h05
